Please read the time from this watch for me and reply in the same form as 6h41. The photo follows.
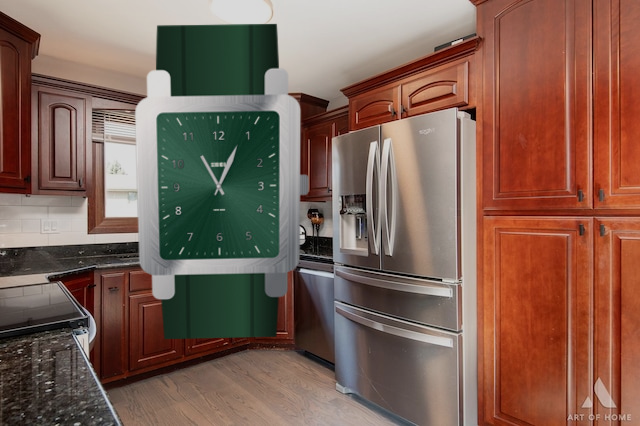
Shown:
11h04
